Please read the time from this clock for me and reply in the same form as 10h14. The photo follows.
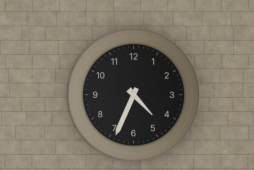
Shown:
4h34
